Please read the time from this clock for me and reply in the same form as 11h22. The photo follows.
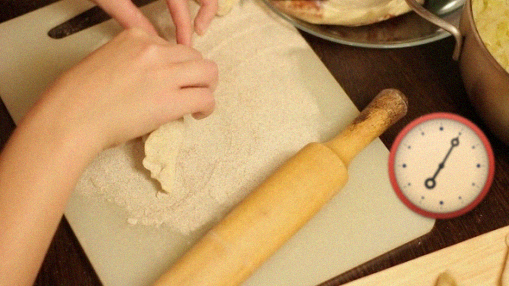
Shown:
7h05
